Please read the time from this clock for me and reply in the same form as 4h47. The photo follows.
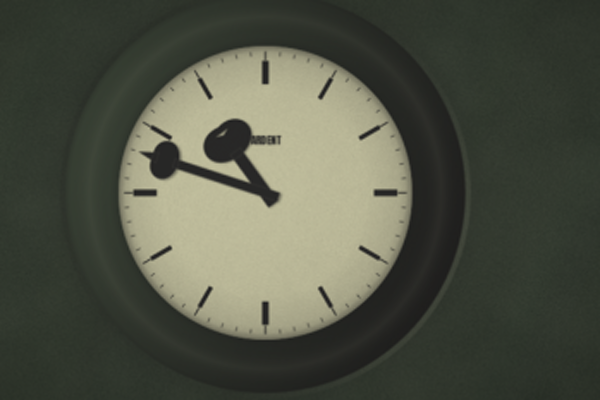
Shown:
10h48
